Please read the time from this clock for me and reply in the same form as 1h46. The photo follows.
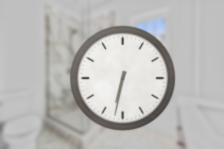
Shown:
6h32
